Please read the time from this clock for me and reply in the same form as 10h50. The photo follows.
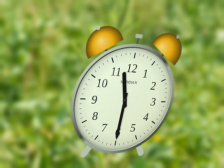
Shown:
11h30
